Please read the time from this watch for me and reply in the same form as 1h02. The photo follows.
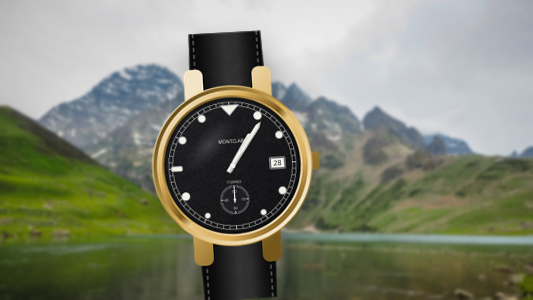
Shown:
1h06
